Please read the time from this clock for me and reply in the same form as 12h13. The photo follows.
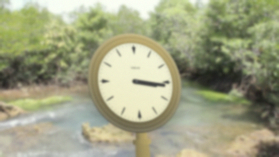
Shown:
3h16
